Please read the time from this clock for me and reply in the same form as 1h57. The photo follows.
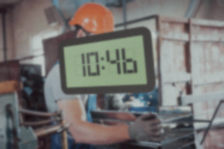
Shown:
10h46
